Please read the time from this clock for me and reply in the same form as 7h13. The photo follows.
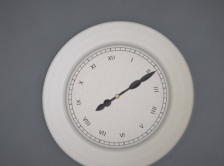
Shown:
8h11
